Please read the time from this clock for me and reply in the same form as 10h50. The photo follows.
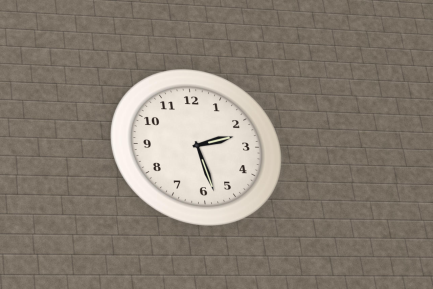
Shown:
2h28
